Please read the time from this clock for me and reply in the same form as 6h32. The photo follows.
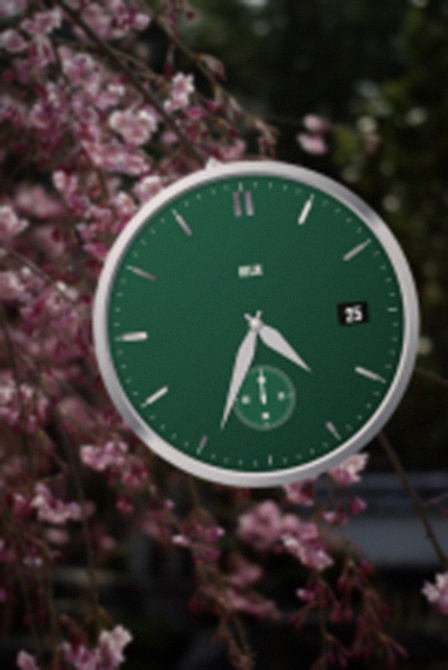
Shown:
4h34
